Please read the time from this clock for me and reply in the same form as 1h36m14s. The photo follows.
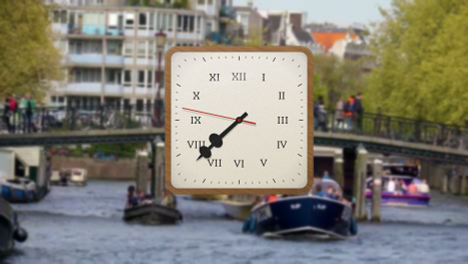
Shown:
7h37m47s
